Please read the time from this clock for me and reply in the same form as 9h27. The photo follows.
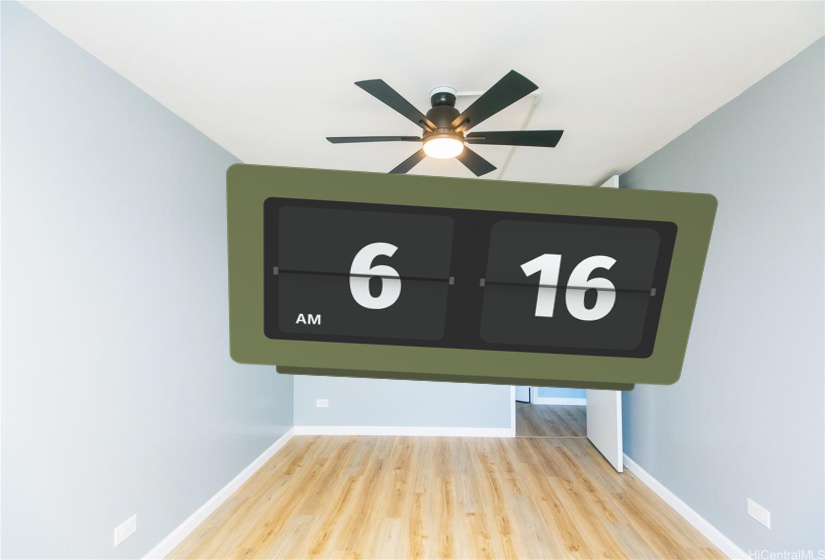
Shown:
6h16
